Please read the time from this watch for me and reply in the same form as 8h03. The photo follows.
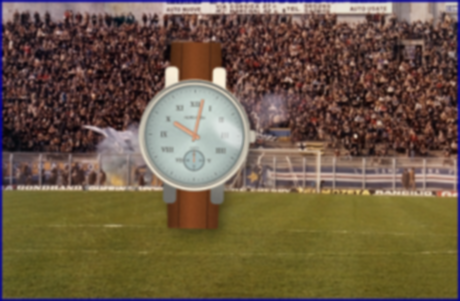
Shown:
10h02
